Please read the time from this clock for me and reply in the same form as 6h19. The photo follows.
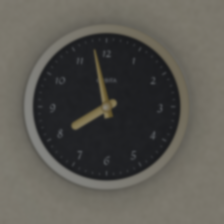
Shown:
7h58
